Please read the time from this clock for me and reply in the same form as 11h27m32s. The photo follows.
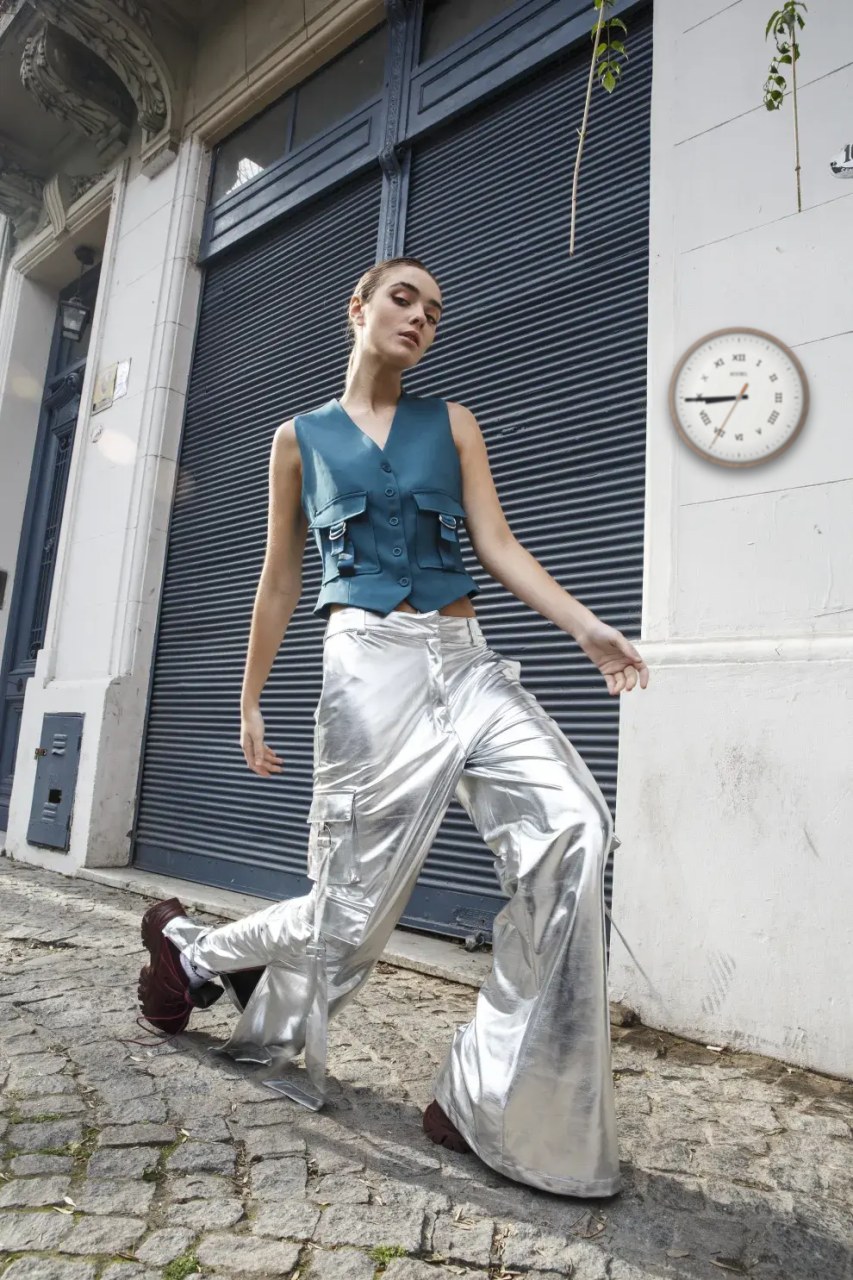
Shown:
8h44m35s
